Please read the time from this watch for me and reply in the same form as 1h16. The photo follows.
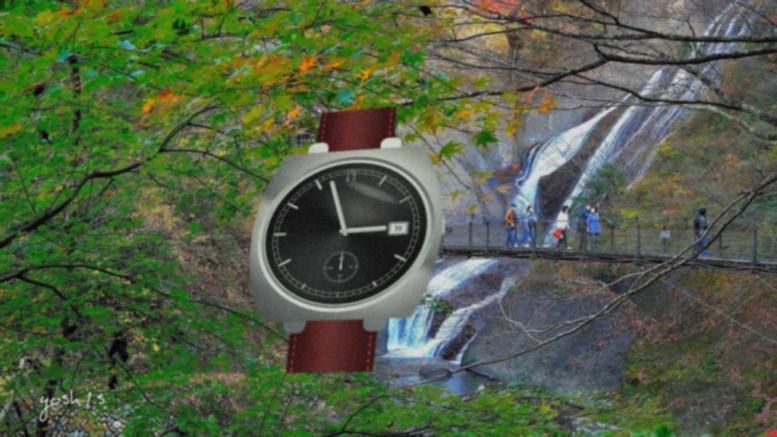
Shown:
2h57
